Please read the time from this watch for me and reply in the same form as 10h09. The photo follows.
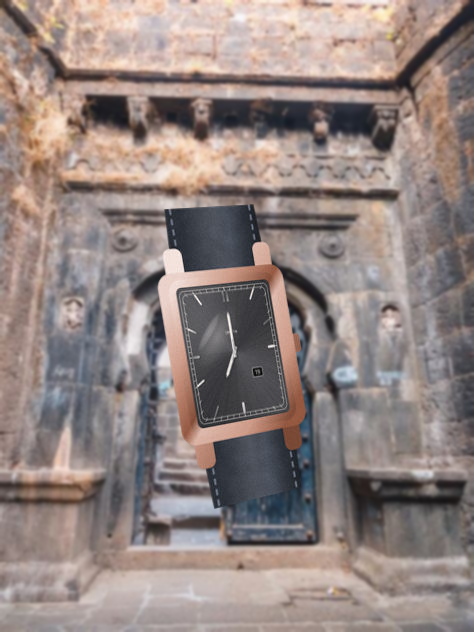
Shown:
7h00
